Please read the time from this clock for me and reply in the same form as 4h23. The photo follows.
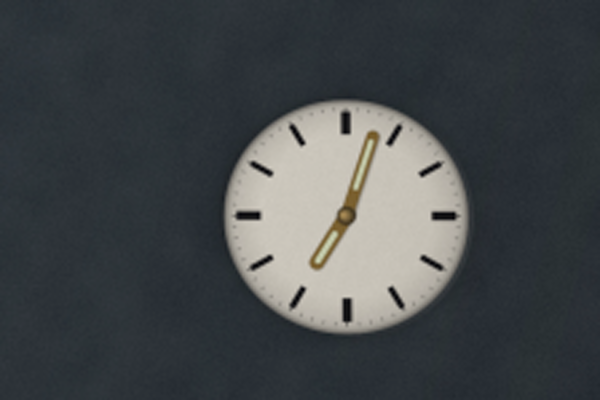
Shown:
7h03
